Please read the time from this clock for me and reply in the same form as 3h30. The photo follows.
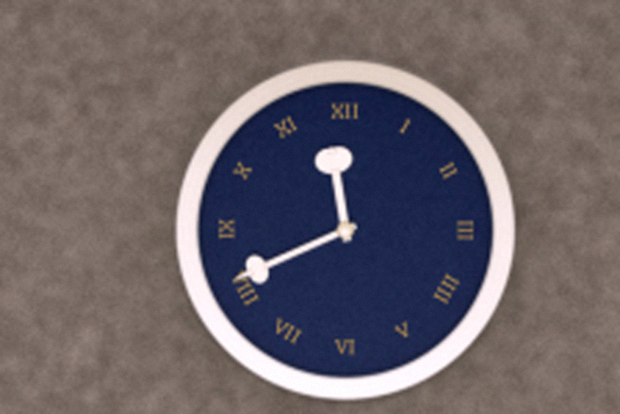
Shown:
11h41
